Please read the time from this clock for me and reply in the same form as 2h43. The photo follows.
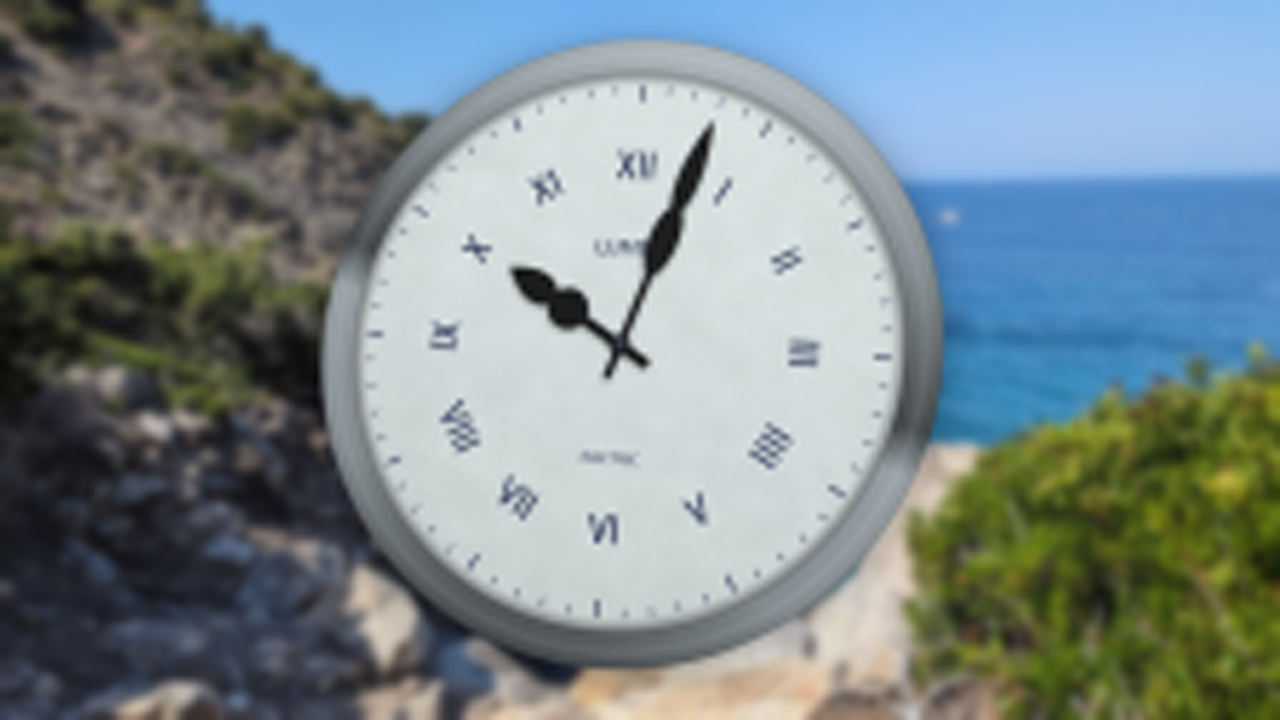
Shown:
10h03
